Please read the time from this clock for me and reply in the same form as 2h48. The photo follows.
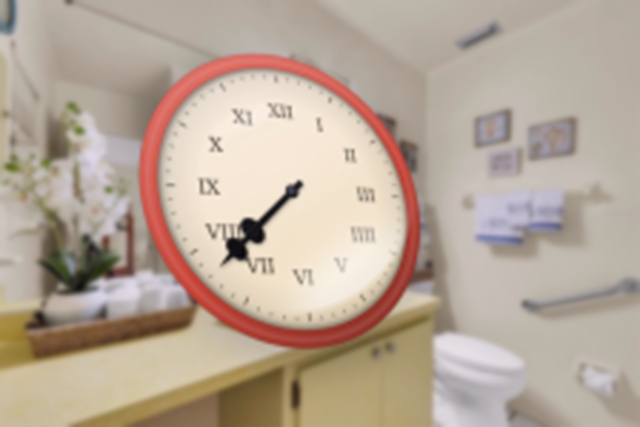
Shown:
7h38
